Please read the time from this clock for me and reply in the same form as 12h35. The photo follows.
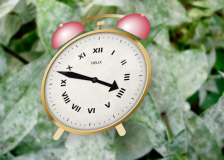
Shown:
3h48
